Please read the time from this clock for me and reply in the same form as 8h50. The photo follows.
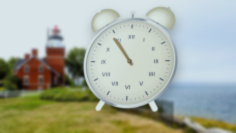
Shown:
10h54
